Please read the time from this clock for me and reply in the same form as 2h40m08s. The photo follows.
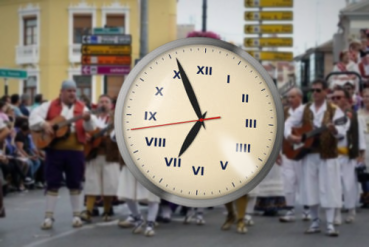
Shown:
6h55m43s
